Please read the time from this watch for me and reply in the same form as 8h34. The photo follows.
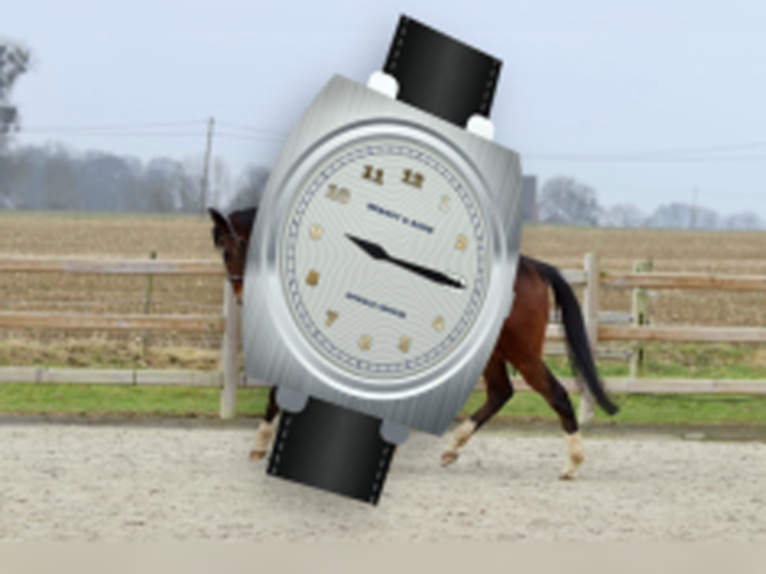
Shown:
9h15
